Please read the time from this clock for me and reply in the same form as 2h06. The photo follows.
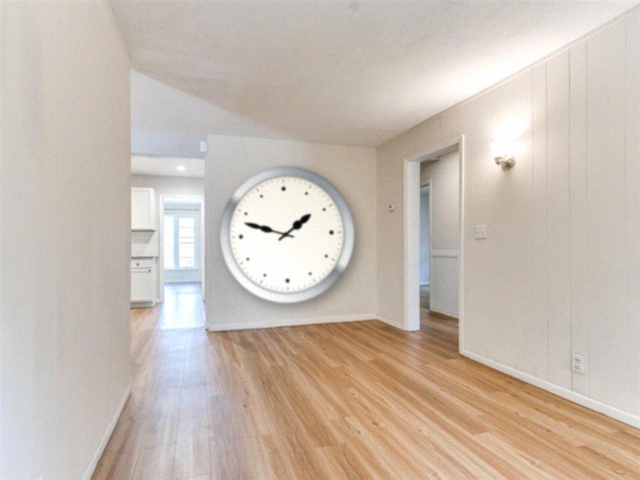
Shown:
1h48
